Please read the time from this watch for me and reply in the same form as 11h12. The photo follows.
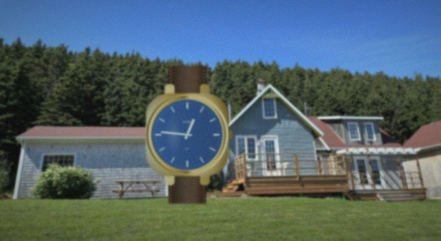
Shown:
12h46
